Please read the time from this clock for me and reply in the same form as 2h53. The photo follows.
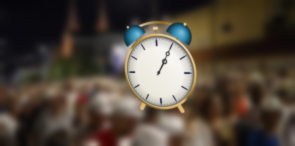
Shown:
1h05
